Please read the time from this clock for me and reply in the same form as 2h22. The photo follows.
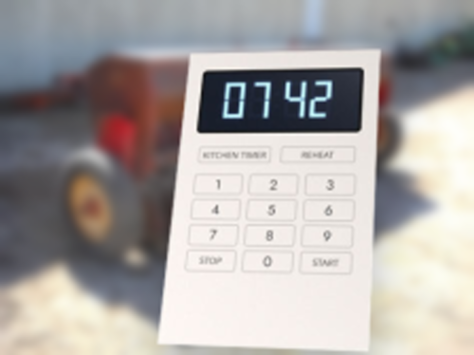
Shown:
7h42
